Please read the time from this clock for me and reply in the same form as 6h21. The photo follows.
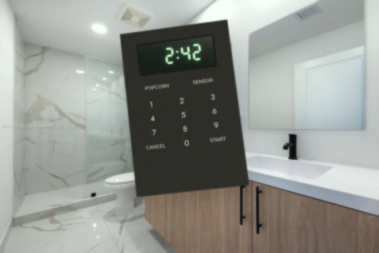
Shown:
2h42
